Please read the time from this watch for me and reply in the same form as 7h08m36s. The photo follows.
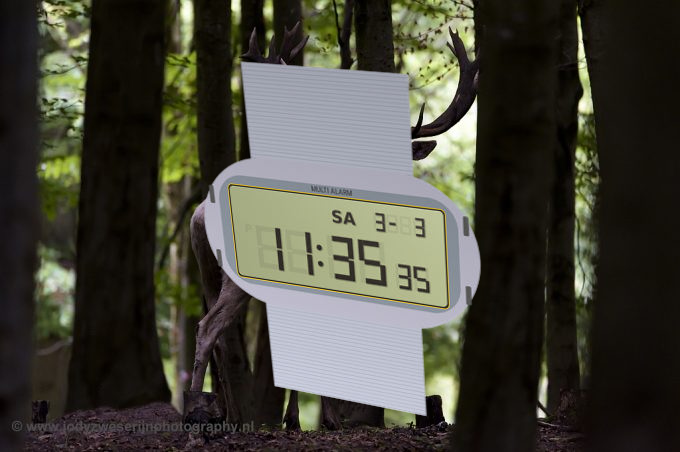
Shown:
11h35m35s
